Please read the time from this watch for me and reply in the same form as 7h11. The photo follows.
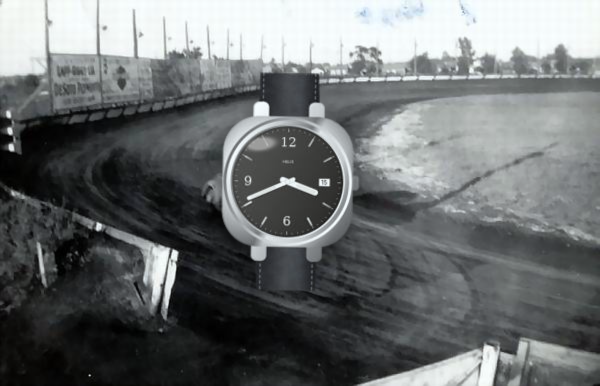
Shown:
3h41
